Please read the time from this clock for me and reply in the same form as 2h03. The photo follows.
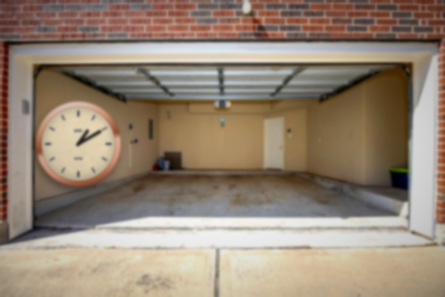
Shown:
1h10
